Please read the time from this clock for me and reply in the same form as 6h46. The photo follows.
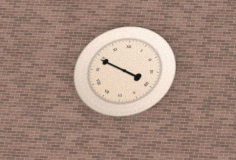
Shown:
3h49
